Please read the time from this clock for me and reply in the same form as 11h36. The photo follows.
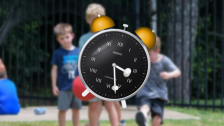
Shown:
3h27
